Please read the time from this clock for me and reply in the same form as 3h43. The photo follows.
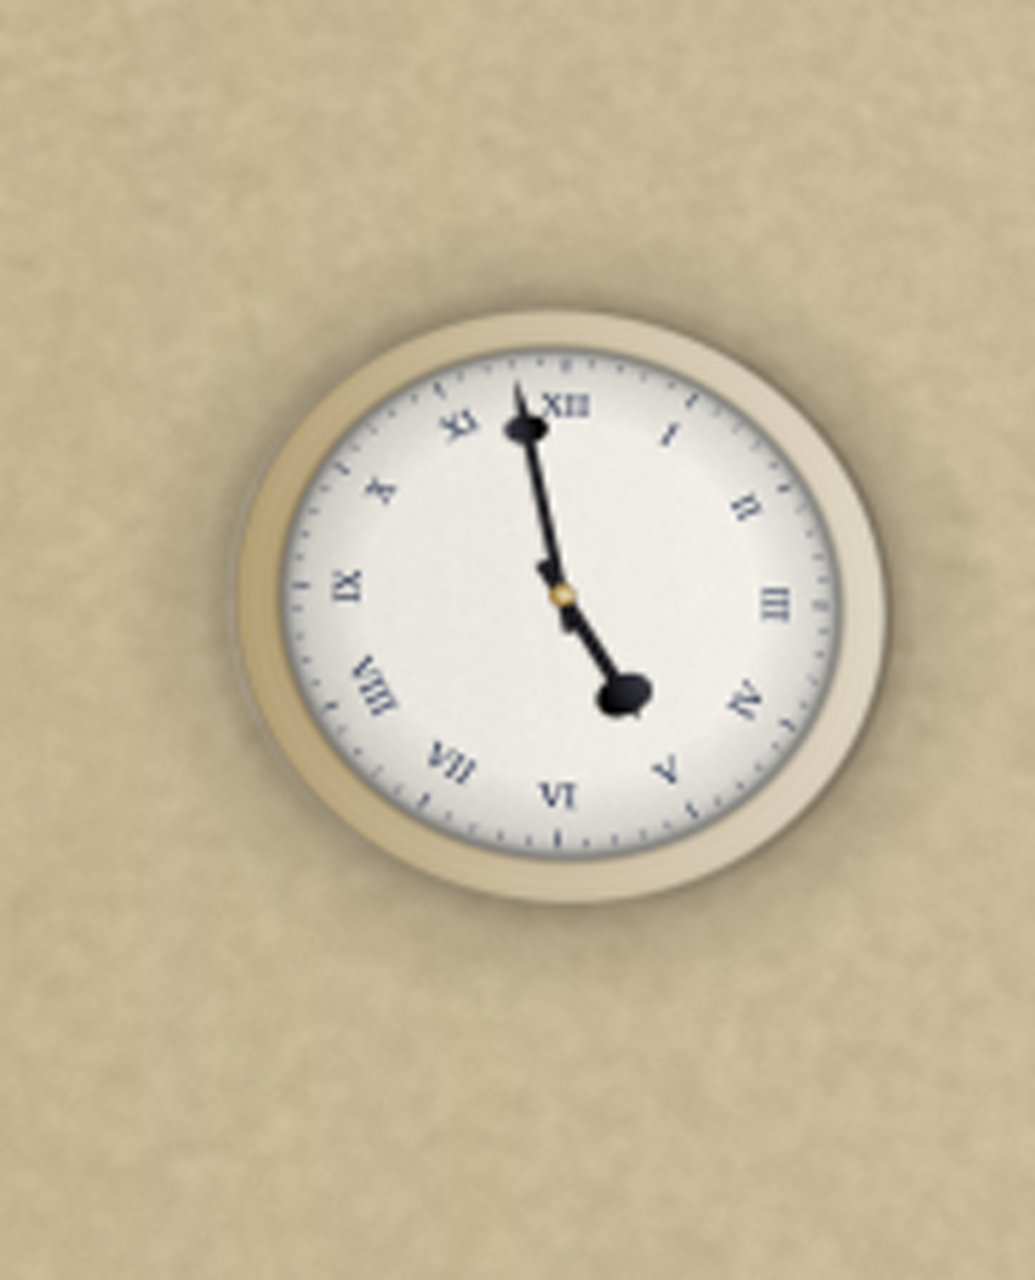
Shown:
4h58
